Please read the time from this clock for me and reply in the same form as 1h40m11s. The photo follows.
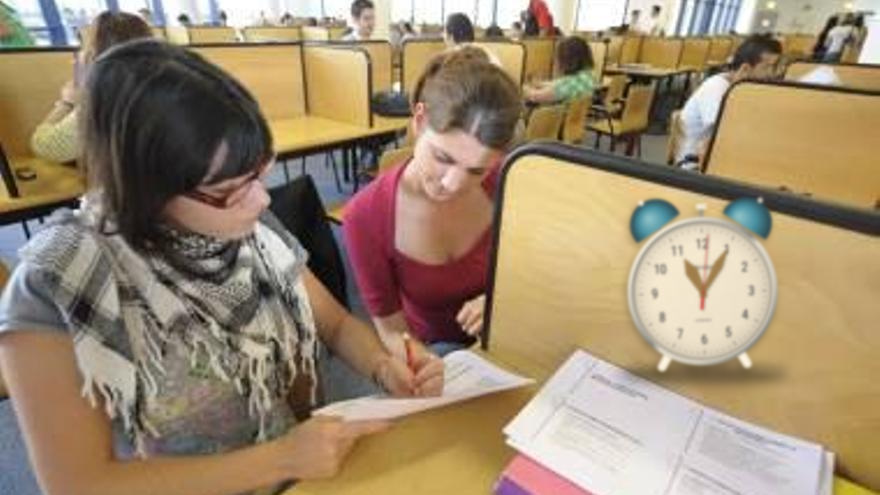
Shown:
11h05m01s
